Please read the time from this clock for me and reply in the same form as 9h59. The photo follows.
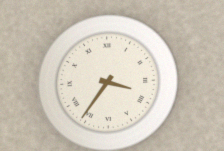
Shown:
3h36
